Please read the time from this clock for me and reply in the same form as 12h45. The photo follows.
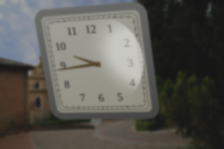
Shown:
9h44
